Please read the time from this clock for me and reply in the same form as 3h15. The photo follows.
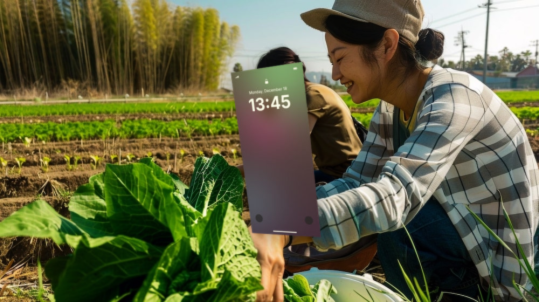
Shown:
13h45
